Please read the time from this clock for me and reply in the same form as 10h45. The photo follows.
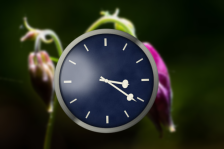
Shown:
3h21
